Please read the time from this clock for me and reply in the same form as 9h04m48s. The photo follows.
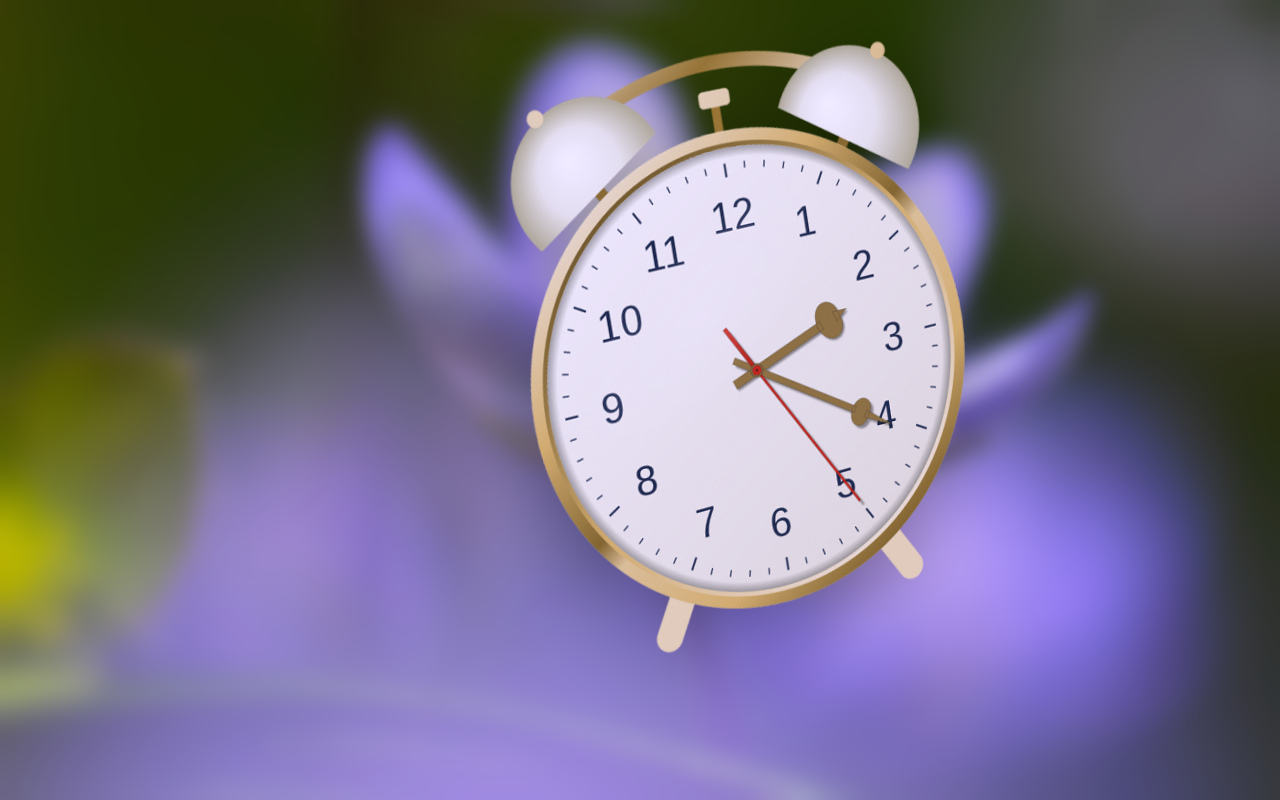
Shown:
2h20m25s
